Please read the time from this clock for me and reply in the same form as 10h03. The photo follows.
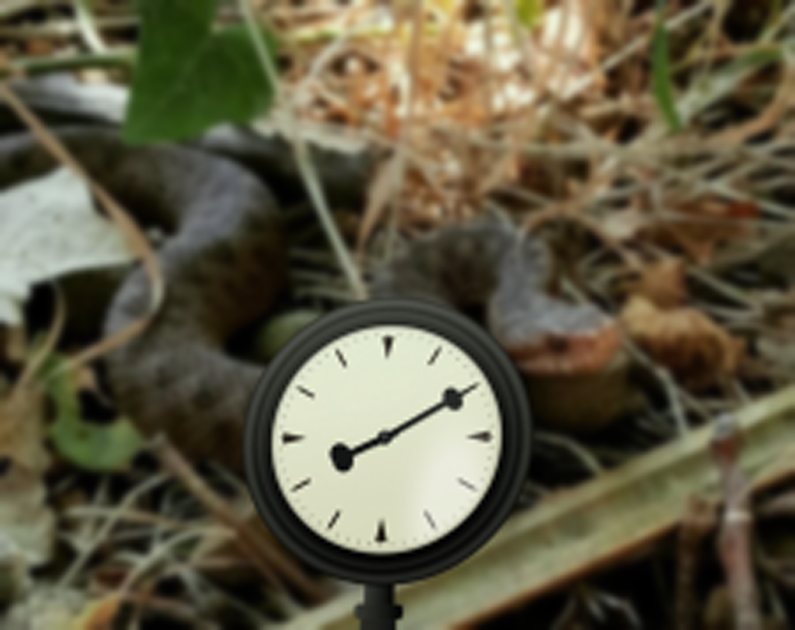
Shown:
8h10
